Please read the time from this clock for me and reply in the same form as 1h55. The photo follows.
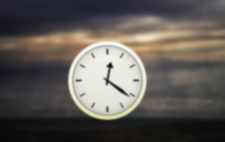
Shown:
12h21
